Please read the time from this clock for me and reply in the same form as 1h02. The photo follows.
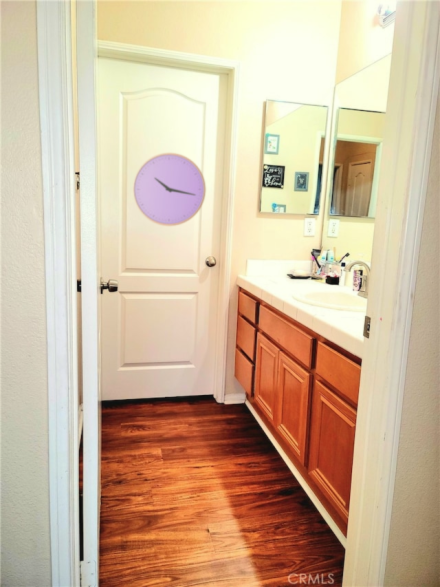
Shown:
10h17
